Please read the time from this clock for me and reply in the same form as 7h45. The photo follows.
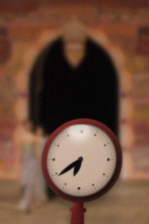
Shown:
6h39
